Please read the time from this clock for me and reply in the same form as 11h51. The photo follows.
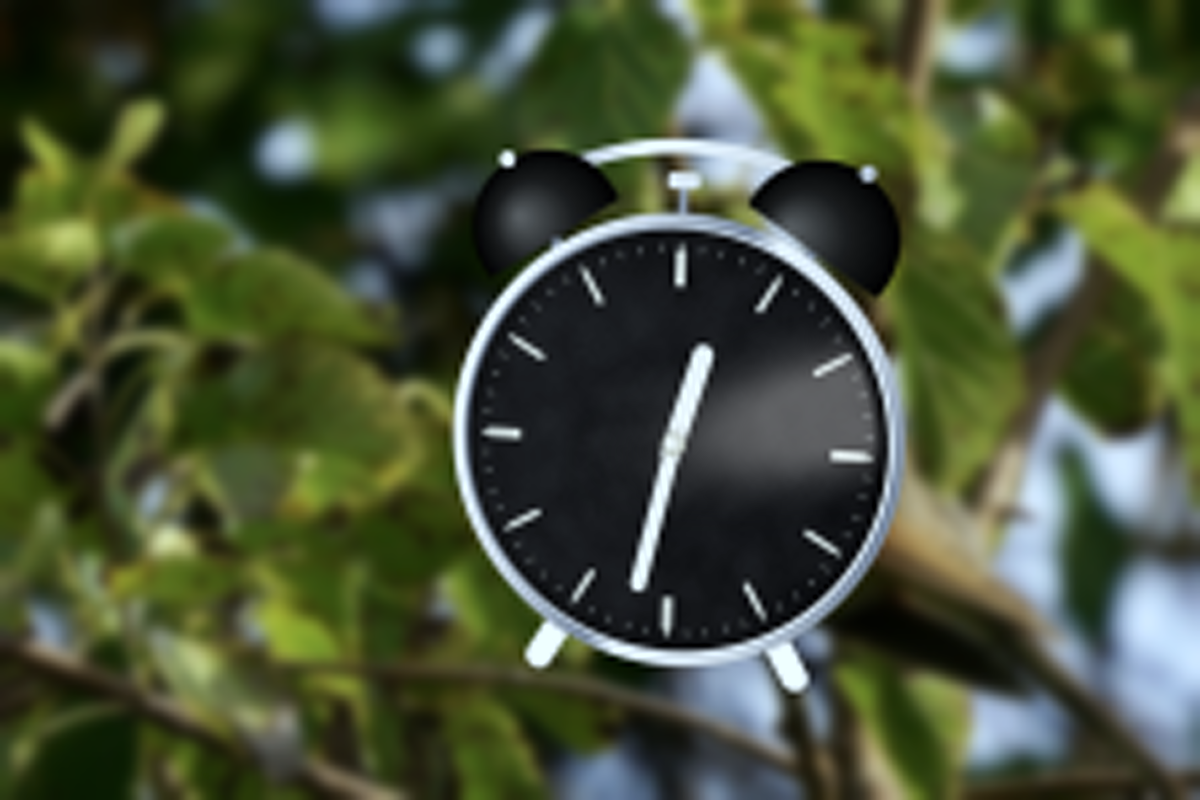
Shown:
12h32
